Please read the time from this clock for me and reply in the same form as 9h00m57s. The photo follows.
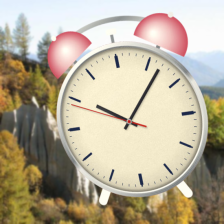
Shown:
10h06m49s
